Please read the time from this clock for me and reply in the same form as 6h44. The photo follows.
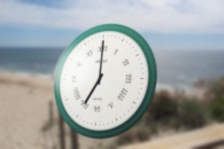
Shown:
7h00
